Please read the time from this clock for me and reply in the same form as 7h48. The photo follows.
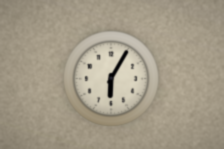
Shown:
6h05
